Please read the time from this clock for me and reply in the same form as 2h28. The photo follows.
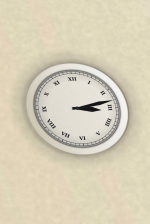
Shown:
3h13
